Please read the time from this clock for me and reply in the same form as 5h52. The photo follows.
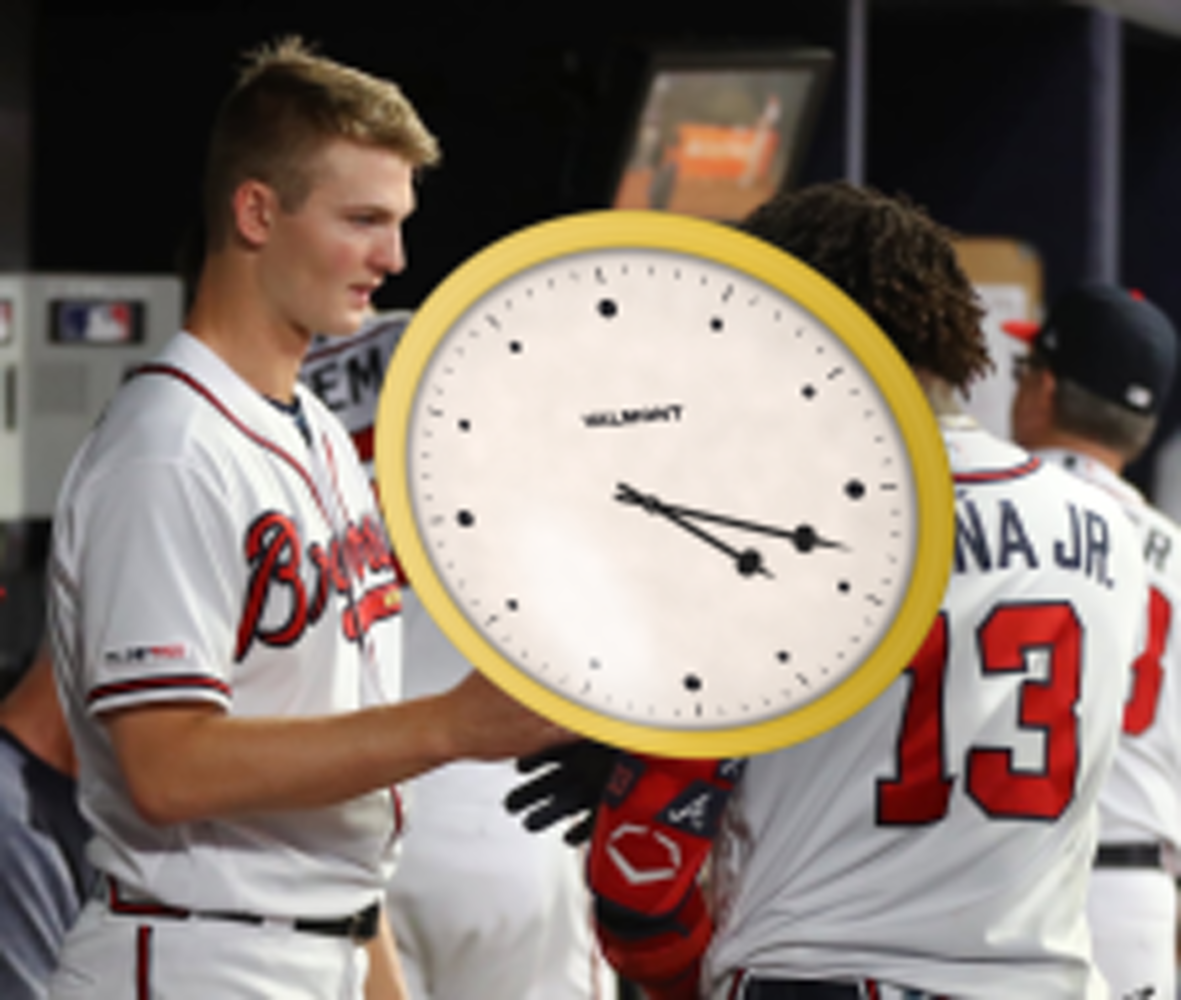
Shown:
4h18
